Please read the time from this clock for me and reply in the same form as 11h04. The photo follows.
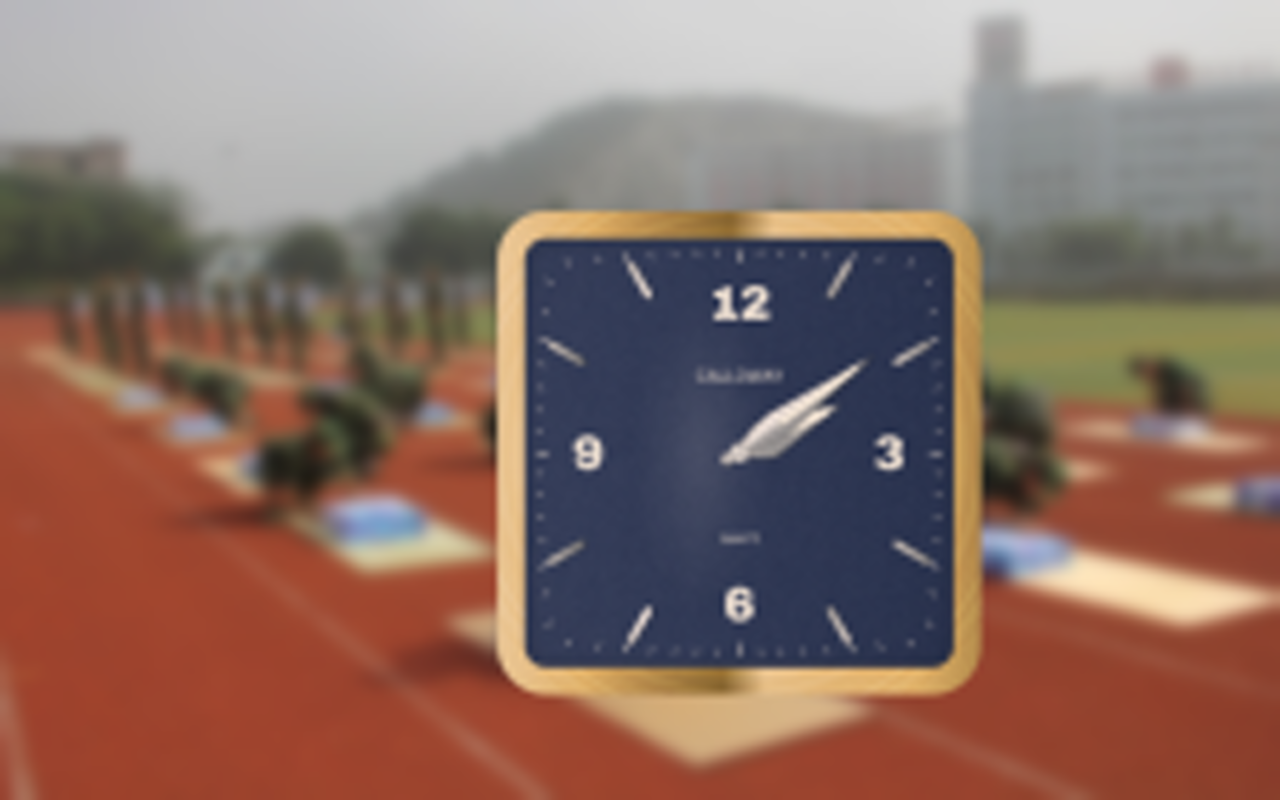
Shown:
2h09
